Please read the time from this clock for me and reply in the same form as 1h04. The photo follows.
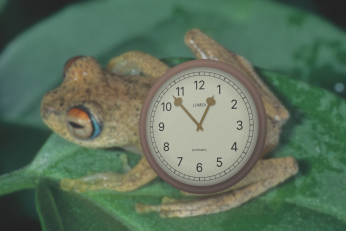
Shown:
12h53
